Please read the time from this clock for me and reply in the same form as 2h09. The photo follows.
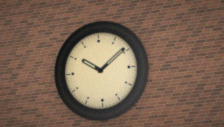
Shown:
10h09
